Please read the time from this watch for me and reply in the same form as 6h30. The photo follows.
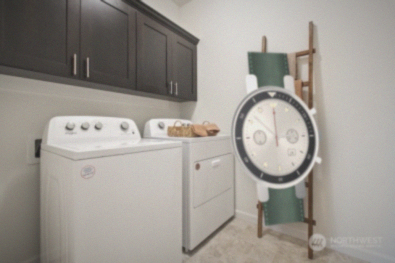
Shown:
2h52
